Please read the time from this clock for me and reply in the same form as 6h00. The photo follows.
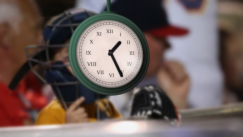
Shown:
1h26
